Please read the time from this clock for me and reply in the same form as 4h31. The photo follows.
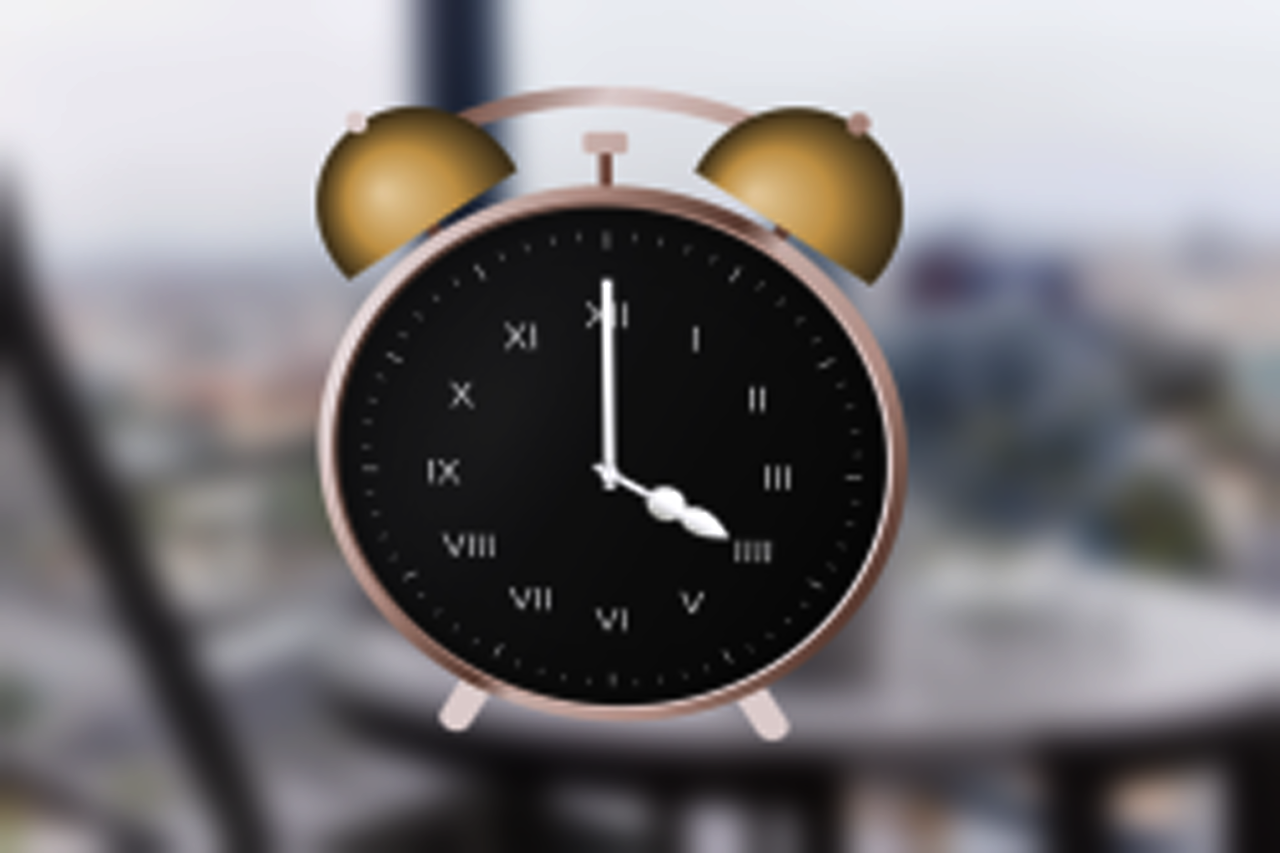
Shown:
4h00
